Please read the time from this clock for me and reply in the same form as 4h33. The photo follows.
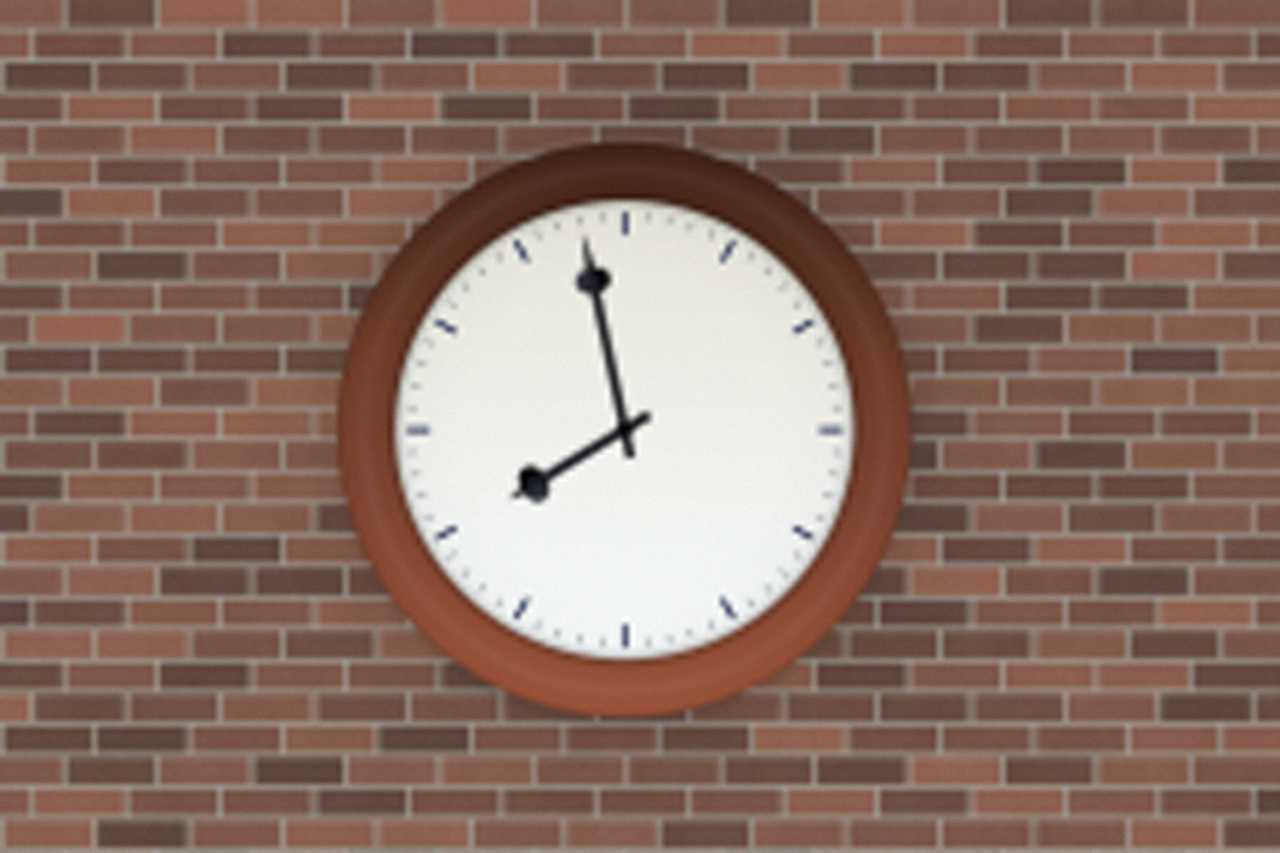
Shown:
7h58
